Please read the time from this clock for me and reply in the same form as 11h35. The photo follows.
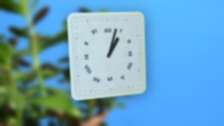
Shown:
1h03
